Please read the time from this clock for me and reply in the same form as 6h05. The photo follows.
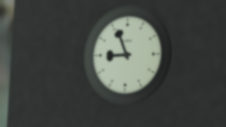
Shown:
8h56
